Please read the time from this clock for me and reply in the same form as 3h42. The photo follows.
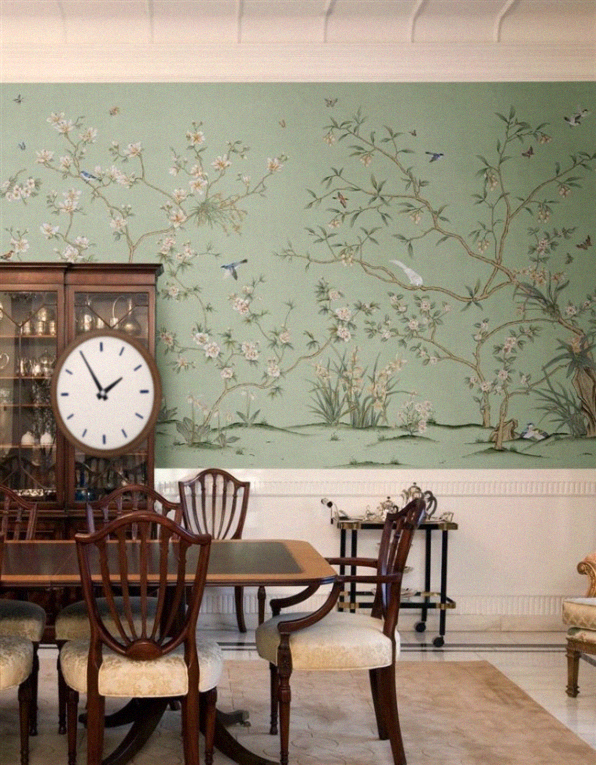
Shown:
1h55
